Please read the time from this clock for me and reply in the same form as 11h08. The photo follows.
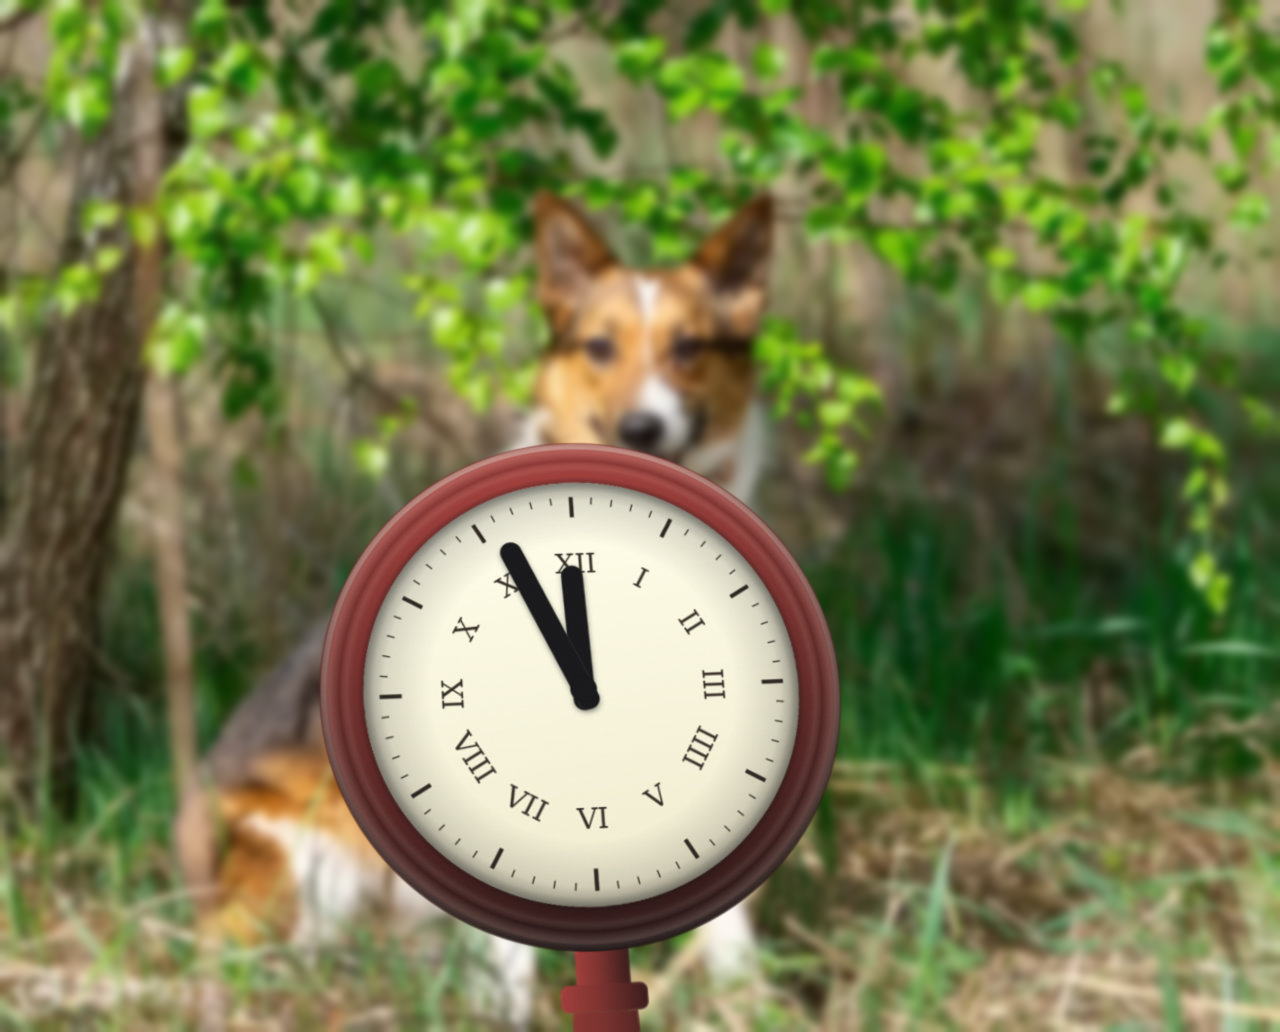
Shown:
11h56
